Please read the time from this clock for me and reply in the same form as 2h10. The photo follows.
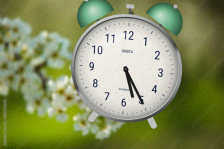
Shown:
5h25
